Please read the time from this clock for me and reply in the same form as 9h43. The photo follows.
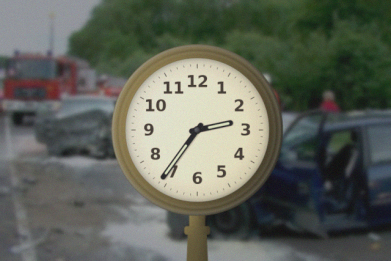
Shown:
2h36
